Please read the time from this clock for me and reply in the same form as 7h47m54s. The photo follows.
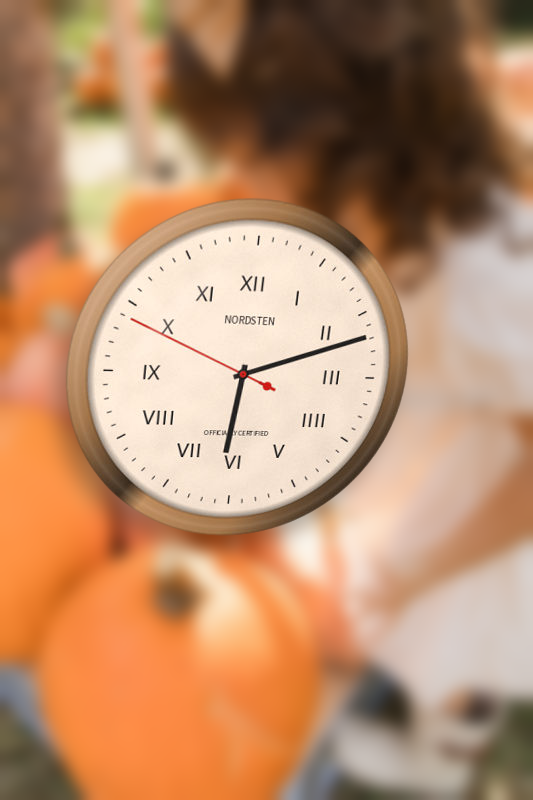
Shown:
6h11m49s
